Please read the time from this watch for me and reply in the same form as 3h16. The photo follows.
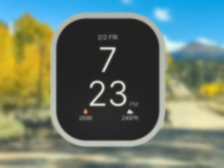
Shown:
7h23
